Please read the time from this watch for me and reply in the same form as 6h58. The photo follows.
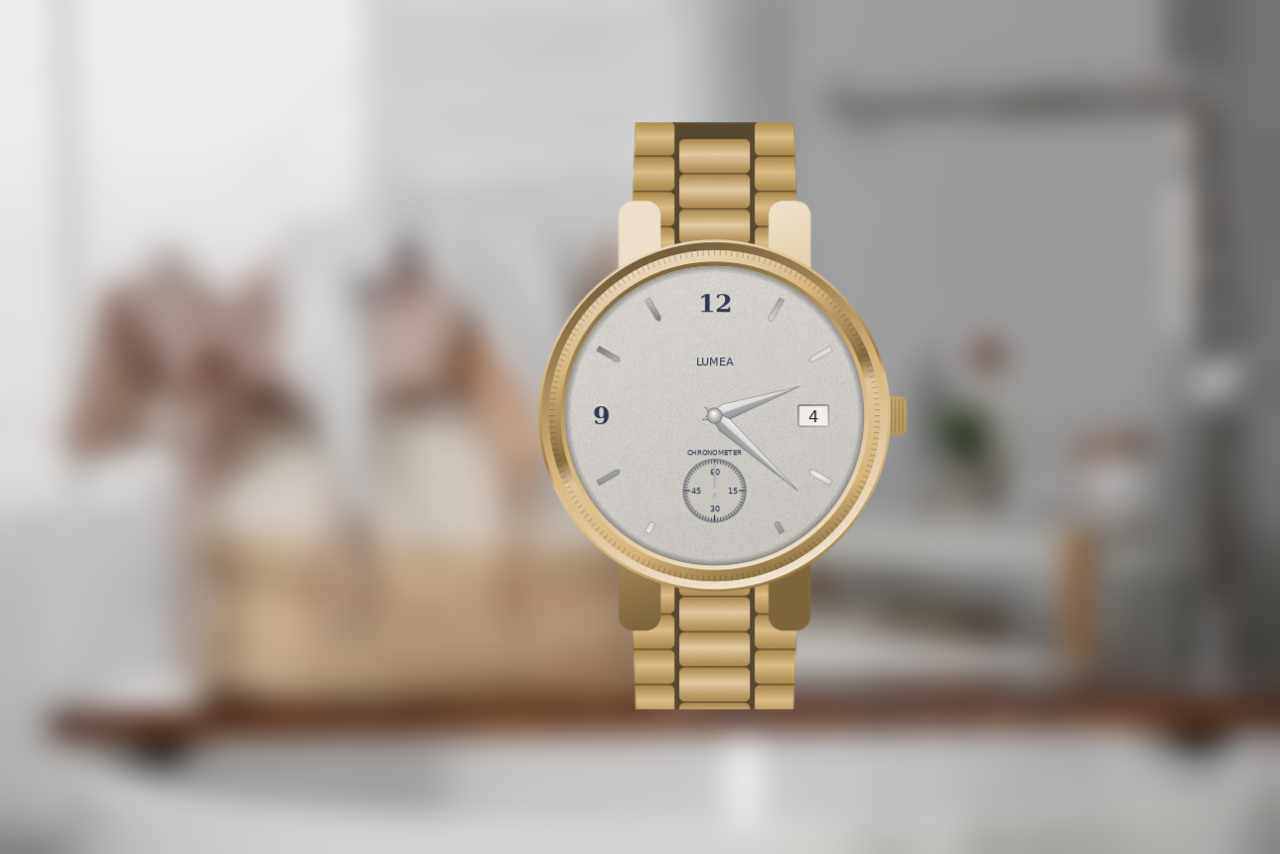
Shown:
2h22
